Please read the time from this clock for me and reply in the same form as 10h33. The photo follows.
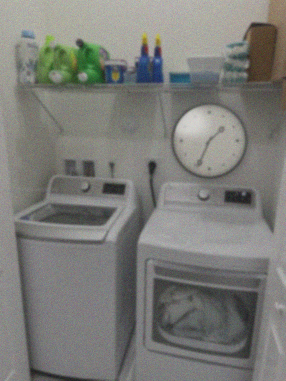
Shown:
1h34
